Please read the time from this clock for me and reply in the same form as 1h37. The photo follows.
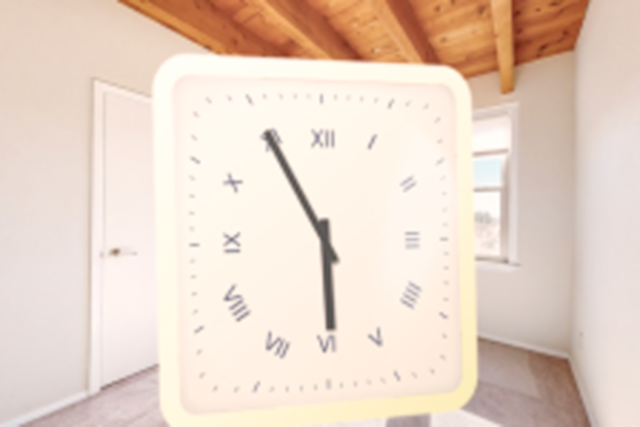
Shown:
5h55
